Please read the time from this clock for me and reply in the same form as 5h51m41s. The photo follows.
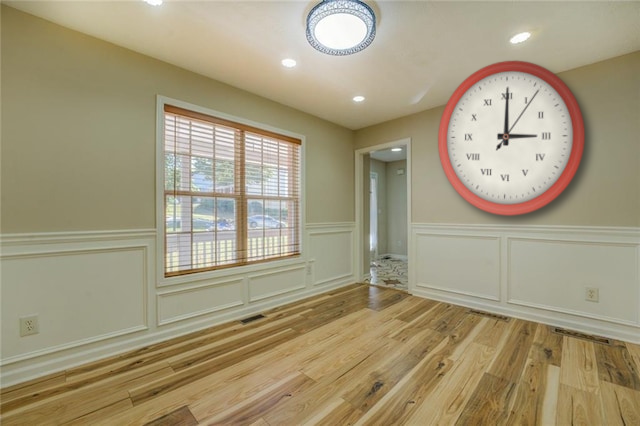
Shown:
3h00m06s
